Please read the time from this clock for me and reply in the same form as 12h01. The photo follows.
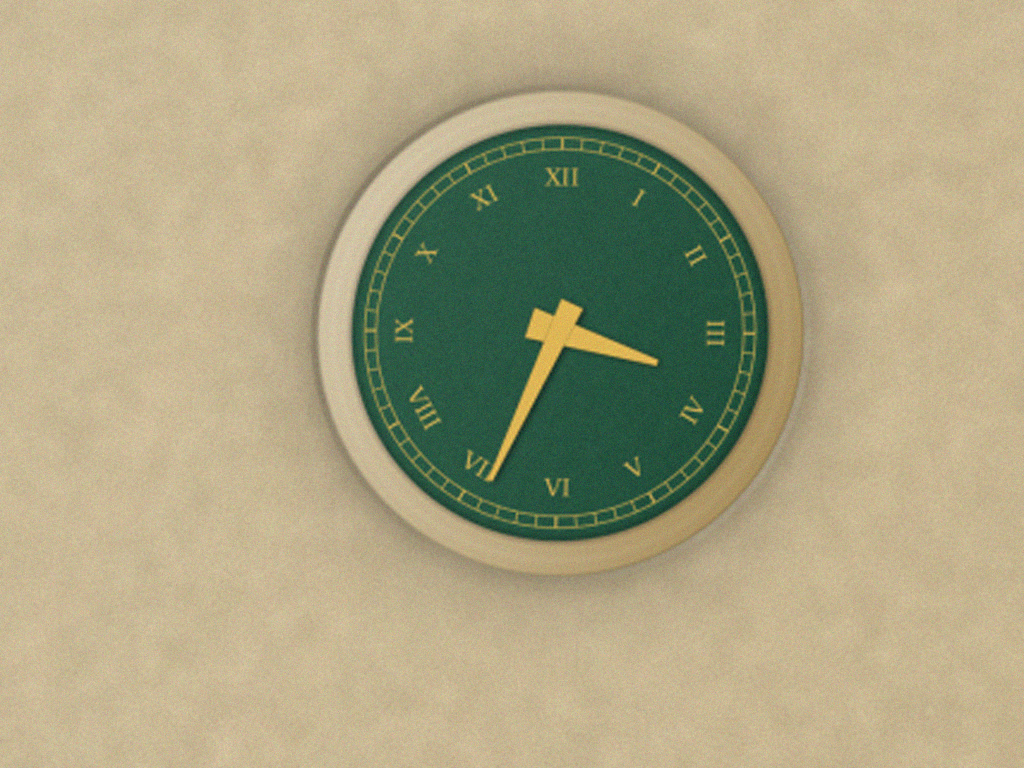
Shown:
3h34
